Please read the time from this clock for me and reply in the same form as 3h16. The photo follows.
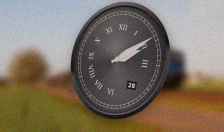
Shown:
2h09
